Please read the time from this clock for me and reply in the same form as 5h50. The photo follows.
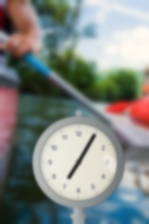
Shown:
7h05
